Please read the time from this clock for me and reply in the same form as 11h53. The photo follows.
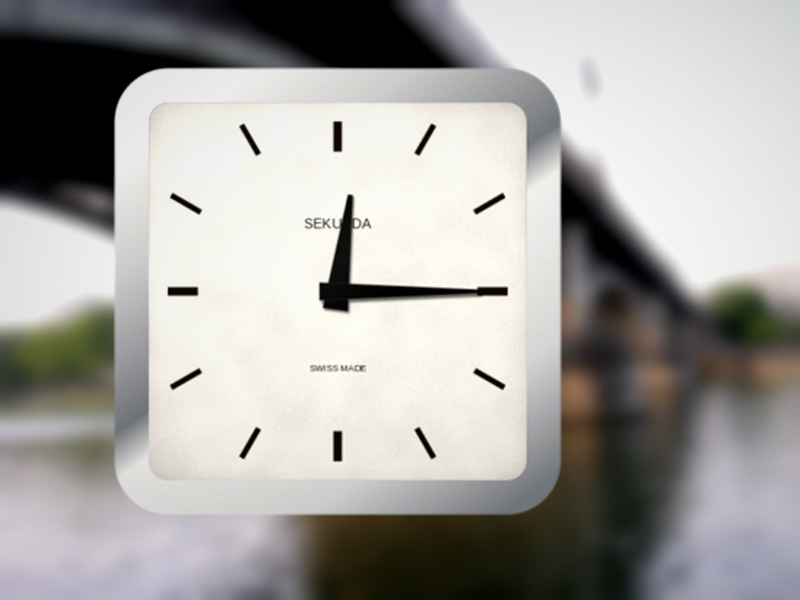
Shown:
12h15
